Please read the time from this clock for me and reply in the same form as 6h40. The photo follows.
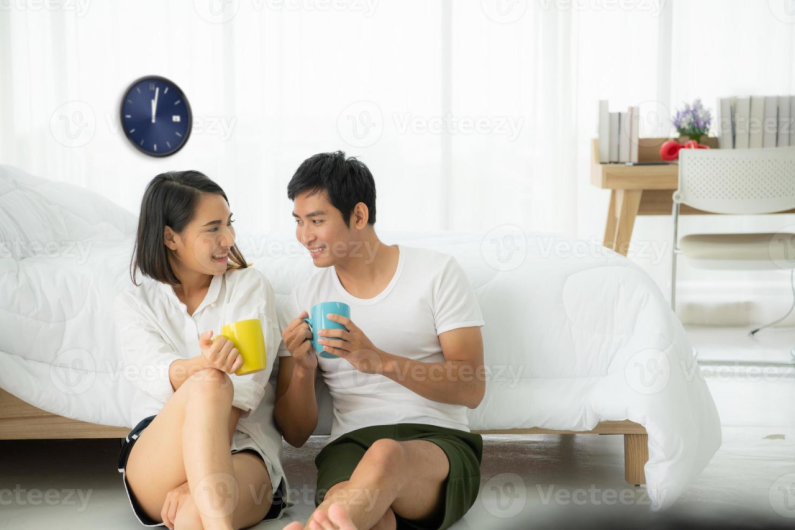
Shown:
12h02
